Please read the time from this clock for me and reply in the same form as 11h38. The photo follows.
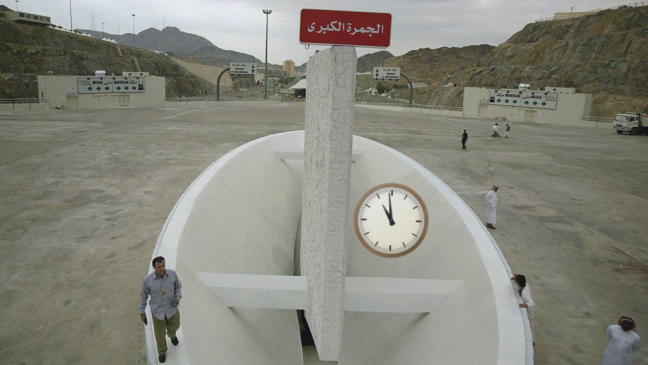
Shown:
10h59
